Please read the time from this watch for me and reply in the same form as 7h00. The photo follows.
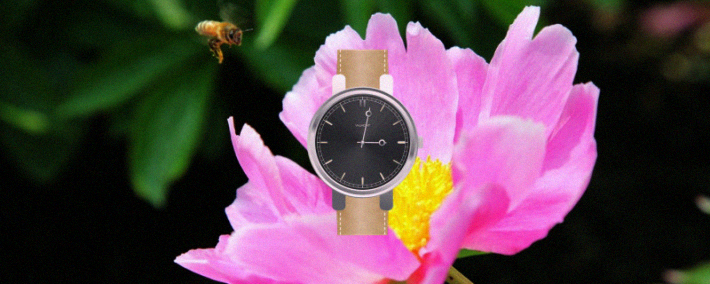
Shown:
3h02
